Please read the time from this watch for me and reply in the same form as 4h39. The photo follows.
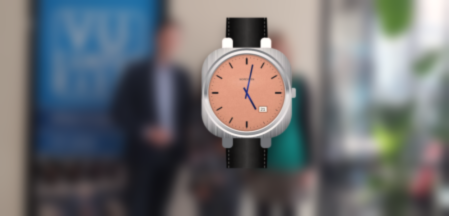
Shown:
5h02
